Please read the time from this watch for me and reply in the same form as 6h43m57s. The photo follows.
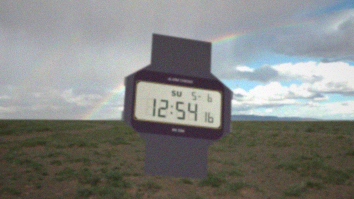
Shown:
12h54m16s
